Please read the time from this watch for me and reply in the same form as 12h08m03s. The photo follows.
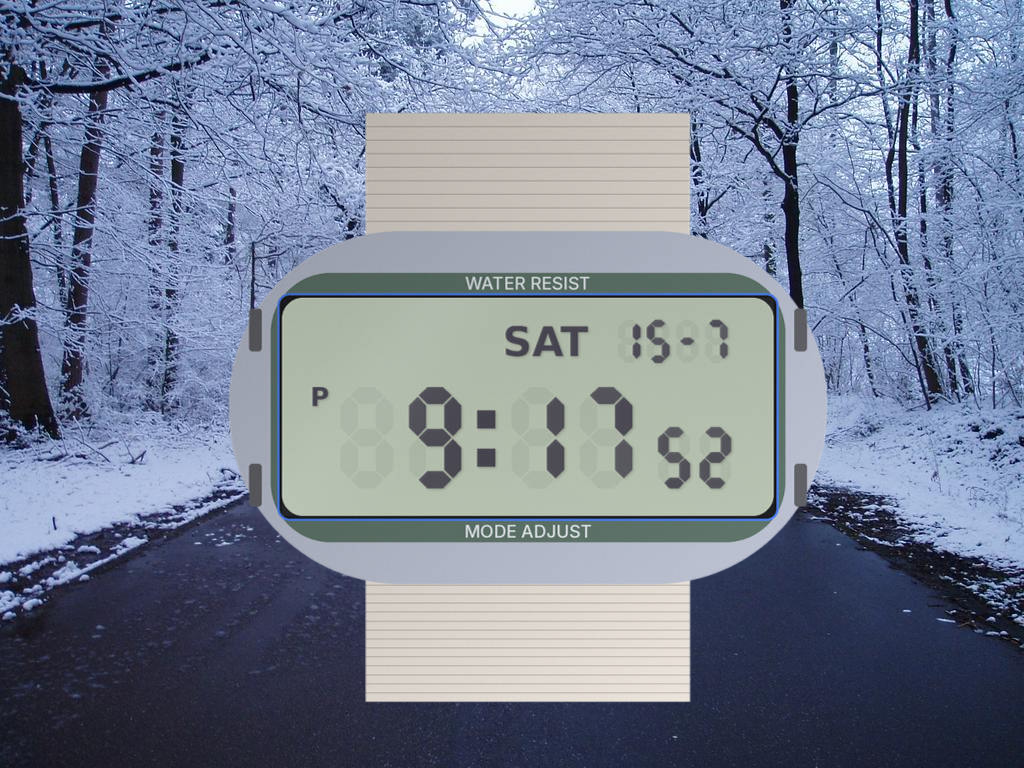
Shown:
9h17m52s
